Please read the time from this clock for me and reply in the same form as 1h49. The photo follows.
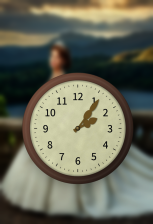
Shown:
2h06
